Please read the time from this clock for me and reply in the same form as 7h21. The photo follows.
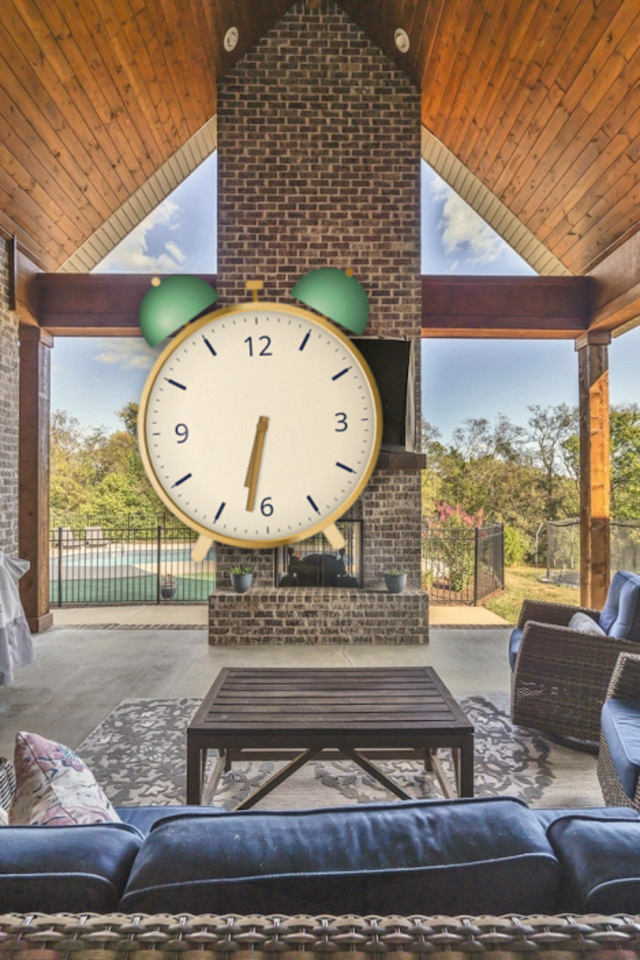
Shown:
6h32
